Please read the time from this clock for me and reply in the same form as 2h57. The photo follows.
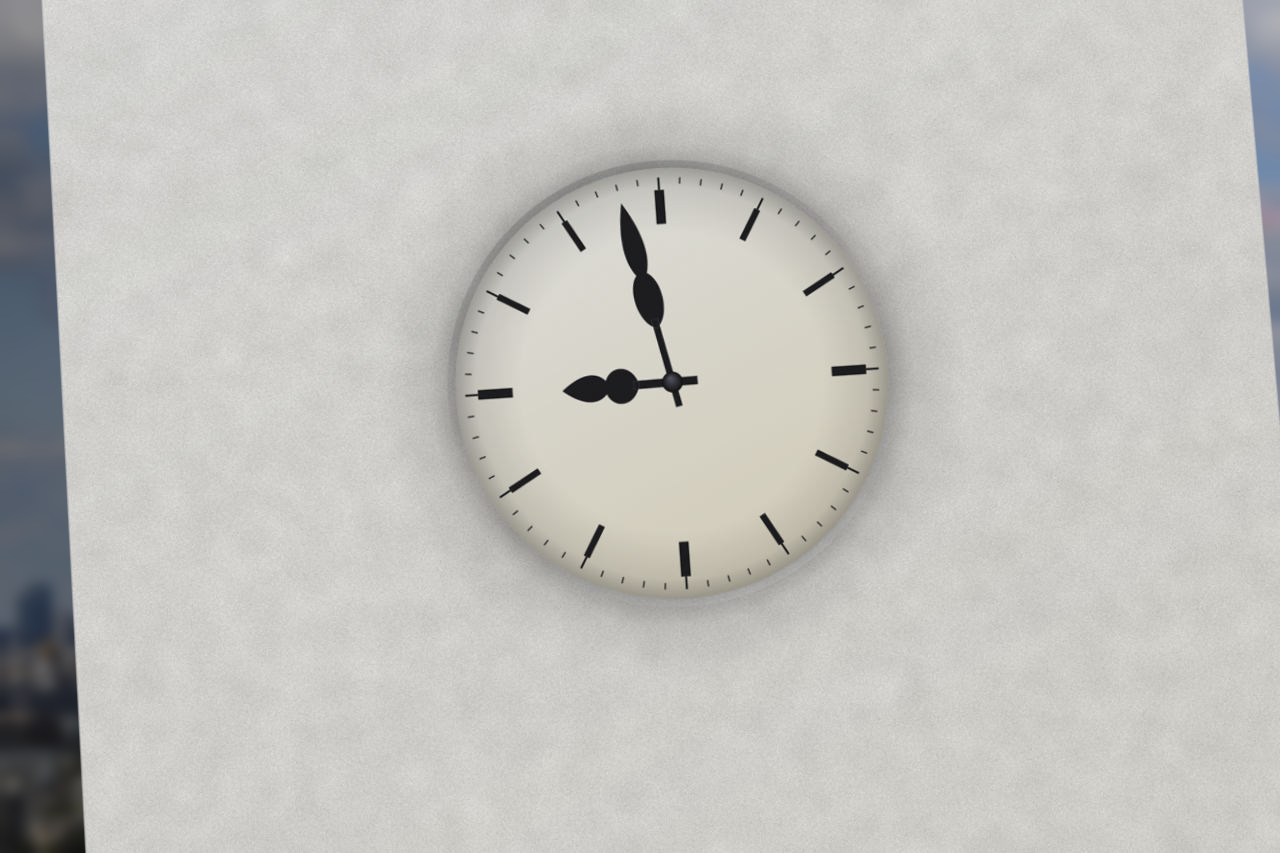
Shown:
8h58
